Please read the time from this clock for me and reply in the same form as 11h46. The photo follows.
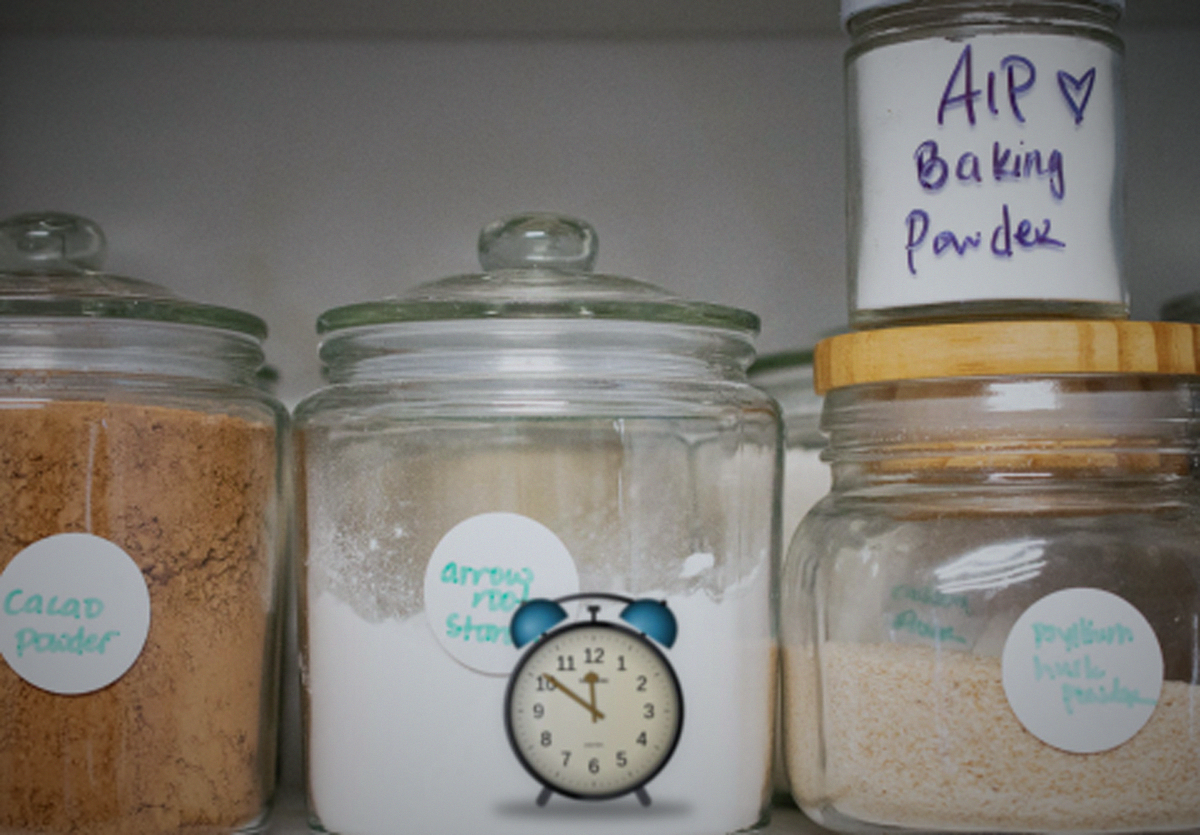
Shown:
11h51
